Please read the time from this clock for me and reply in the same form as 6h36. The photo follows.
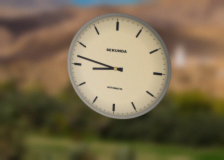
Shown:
8h47
